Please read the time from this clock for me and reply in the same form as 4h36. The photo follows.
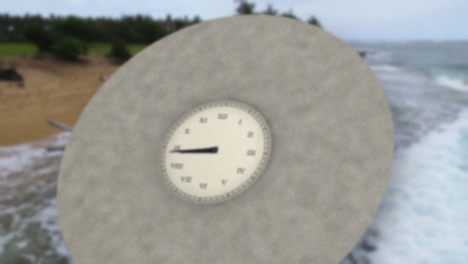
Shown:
8h44
